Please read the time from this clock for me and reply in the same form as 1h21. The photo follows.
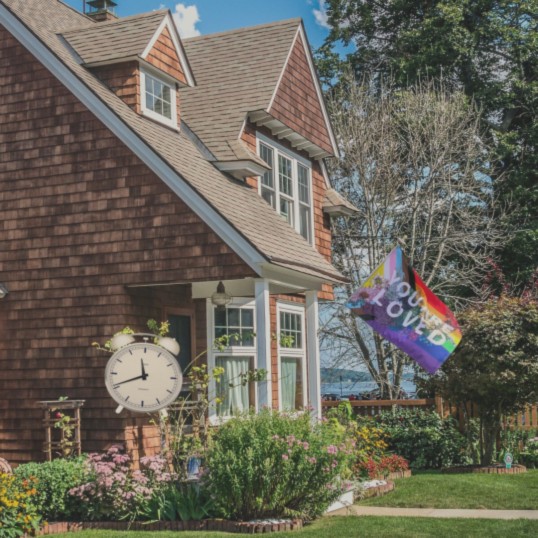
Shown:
11h41
